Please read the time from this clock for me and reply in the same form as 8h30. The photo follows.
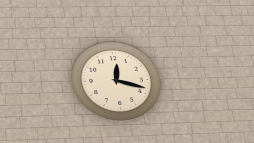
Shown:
12h18
